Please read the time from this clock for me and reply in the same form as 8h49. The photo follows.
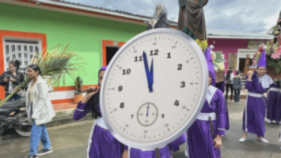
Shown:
11h57
